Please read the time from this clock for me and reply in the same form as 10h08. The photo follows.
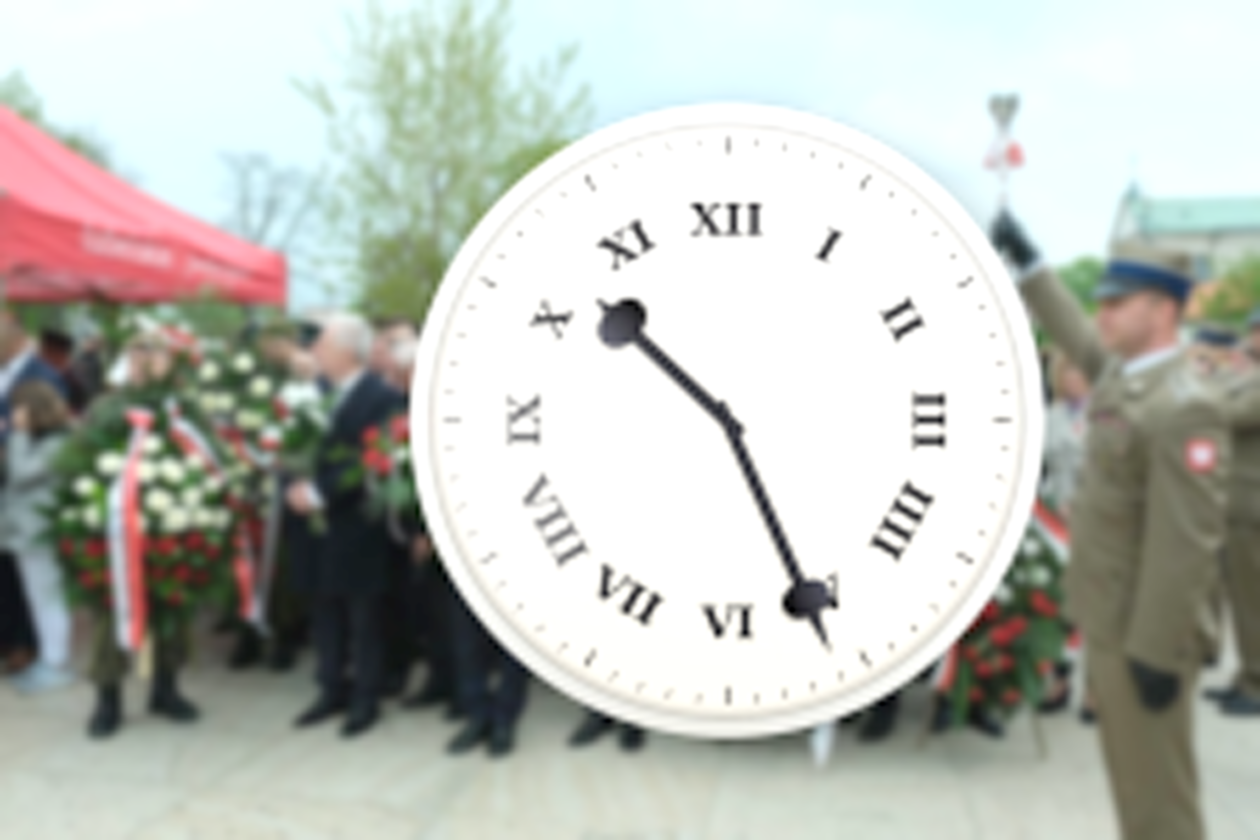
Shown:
10h26
